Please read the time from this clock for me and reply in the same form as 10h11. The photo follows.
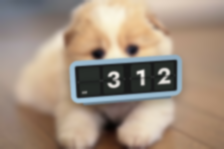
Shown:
3h12
